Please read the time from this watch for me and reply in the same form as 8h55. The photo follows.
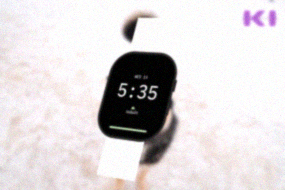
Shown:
5h35
